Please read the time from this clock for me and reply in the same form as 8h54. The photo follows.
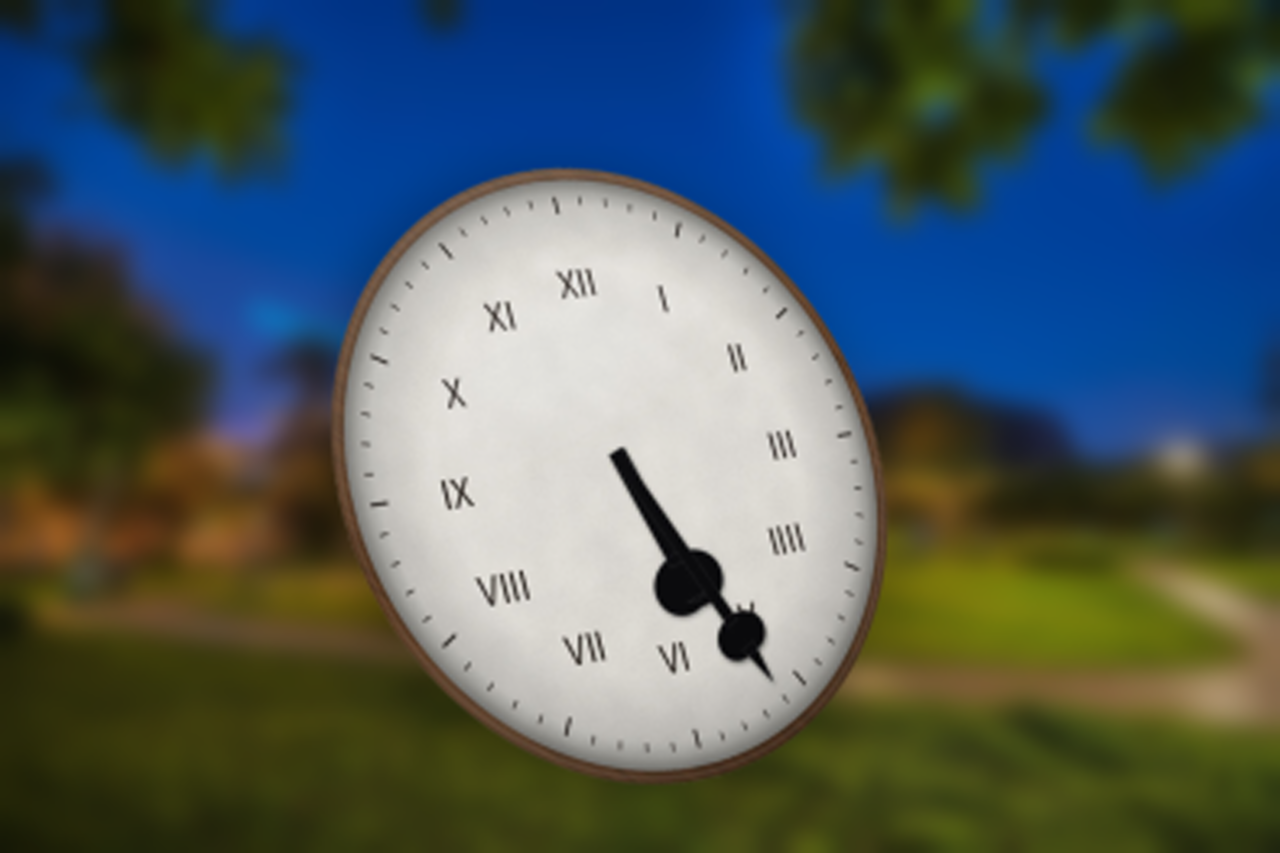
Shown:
5h26
